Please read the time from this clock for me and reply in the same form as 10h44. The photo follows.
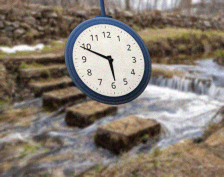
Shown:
5h49
